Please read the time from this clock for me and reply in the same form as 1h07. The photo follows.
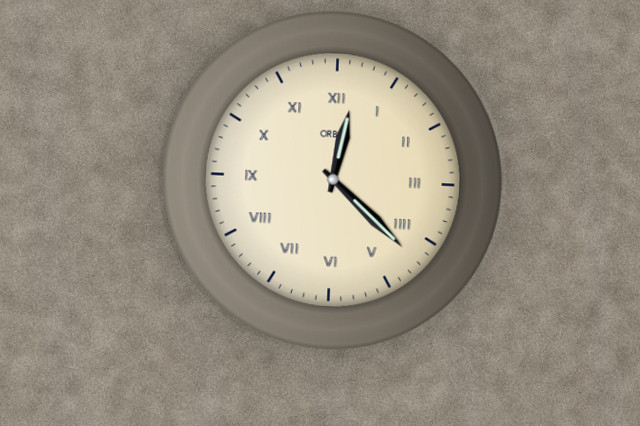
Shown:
12h22
